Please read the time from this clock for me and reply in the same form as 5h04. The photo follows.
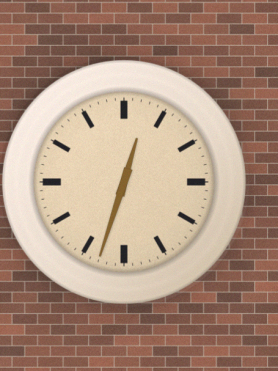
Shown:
12h33
